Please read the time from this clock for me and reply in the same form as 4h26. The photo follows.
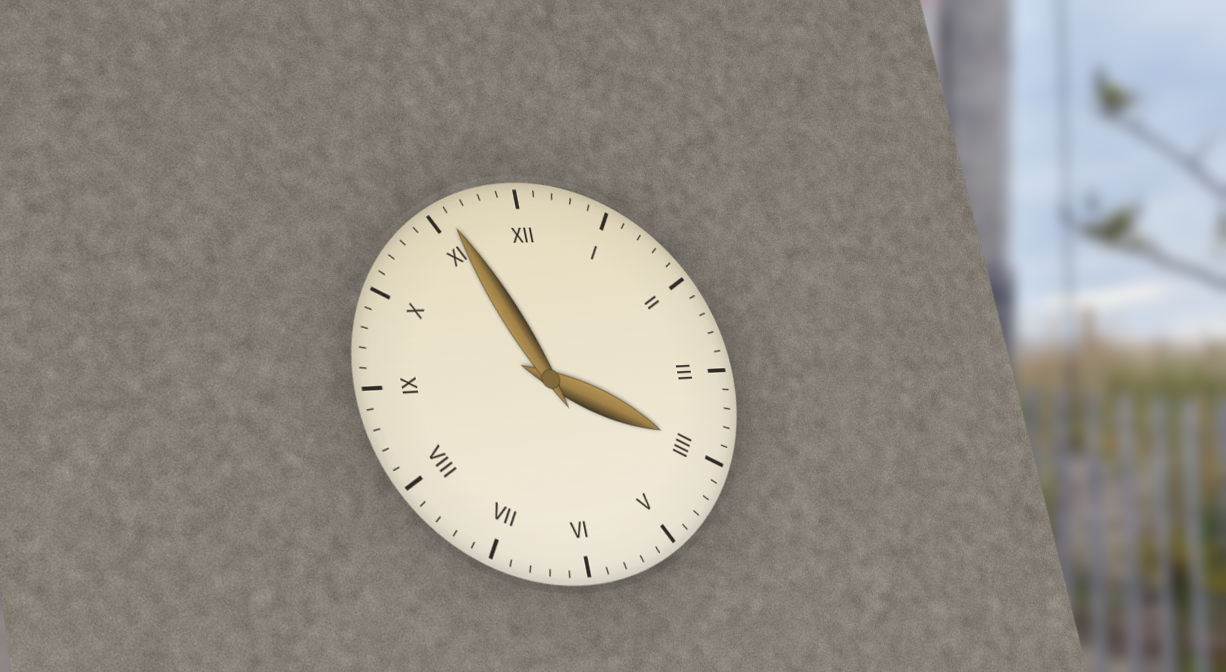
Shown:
3h56
